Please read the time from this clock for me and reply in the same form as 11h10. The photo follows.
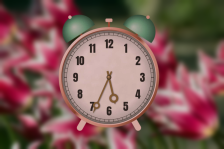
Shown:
5h34
